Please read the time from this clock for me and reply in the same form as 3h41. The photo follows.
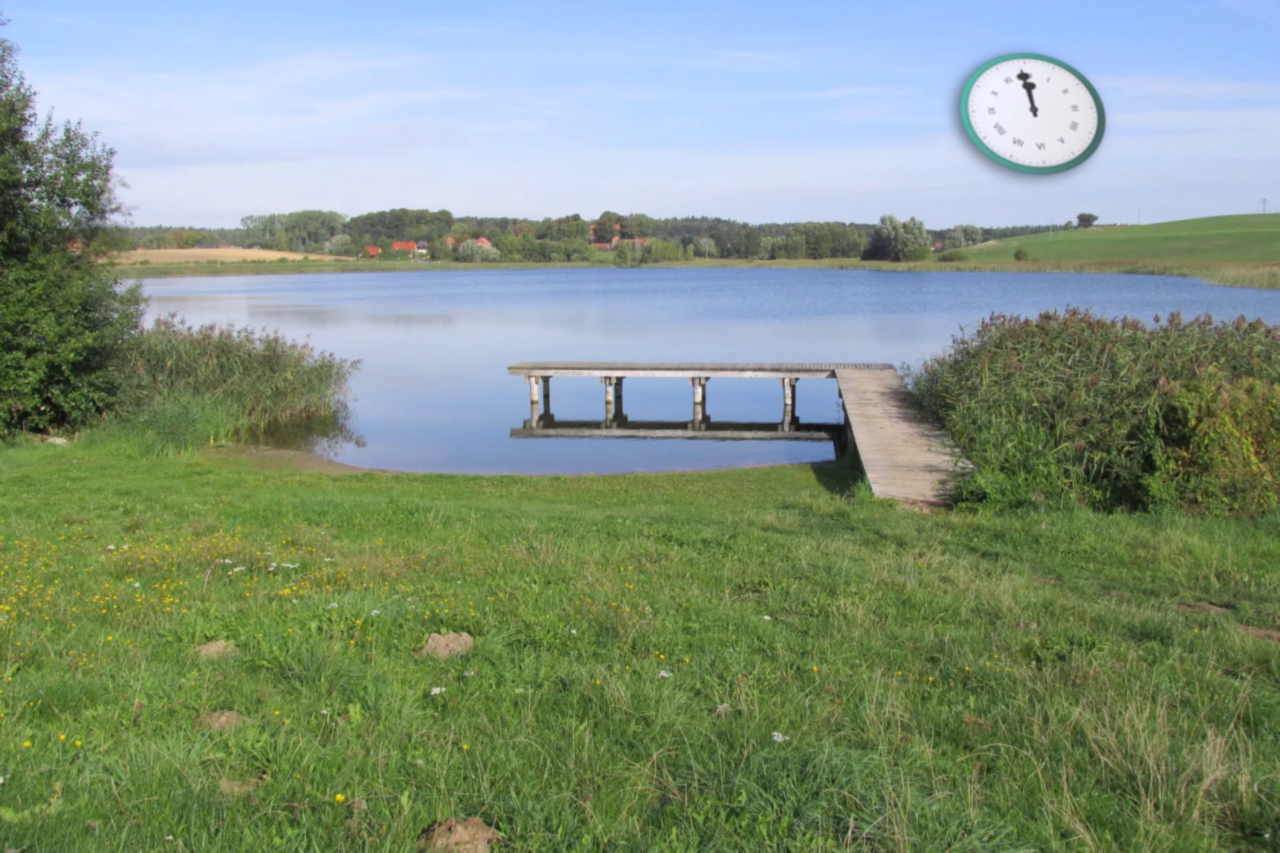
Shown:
11h59
